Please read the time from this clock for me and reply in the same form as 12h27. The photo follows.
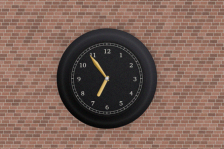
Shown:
6h54
